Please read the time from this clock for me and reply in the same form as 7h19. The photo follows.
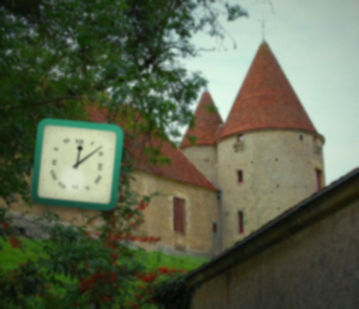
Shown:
12h08
